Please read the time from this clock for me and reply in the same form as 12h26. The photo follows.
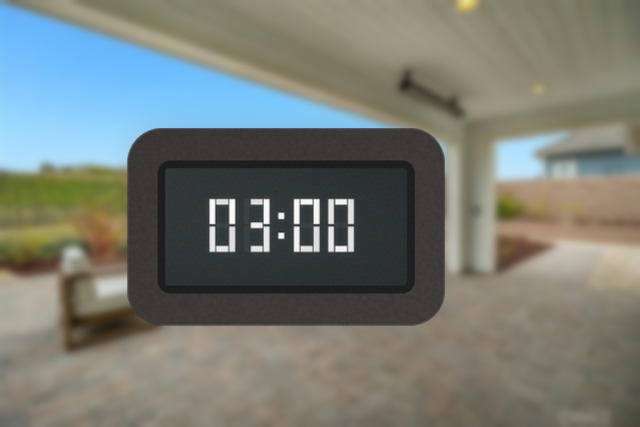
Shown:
3h00
